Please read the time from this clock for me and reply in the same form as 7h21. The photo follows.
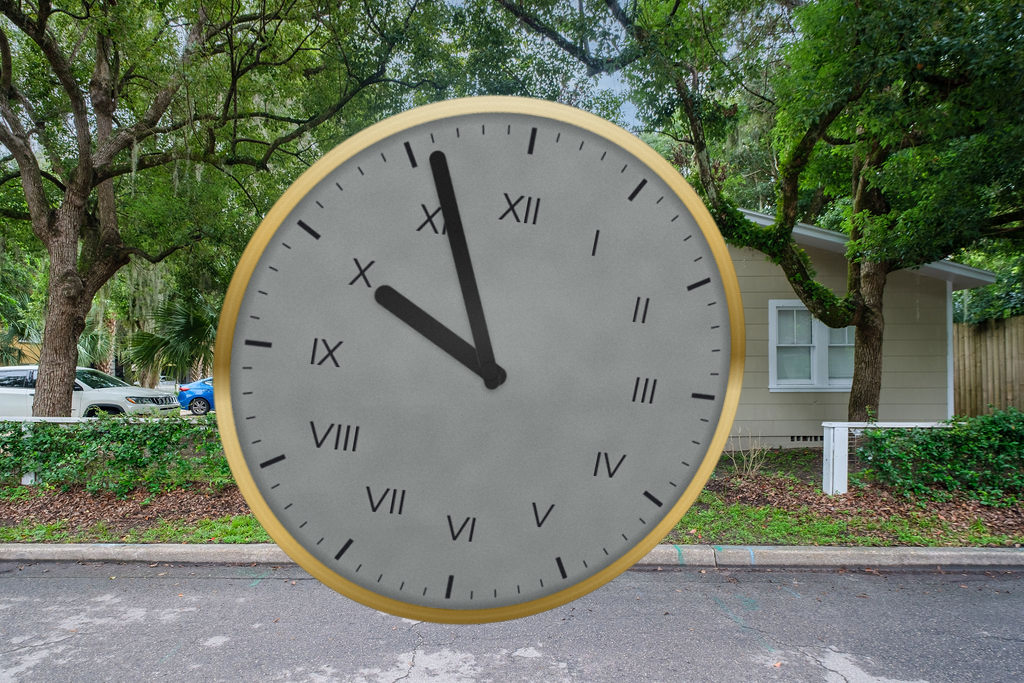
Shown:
9h56
